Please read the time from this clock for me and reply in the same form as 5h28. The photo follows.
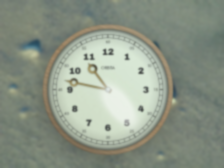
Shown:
10h47
